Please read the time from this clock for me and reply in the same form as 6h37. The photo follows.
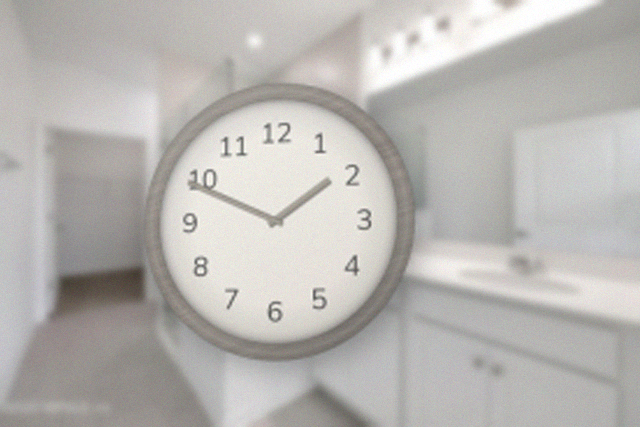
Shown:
1h49
